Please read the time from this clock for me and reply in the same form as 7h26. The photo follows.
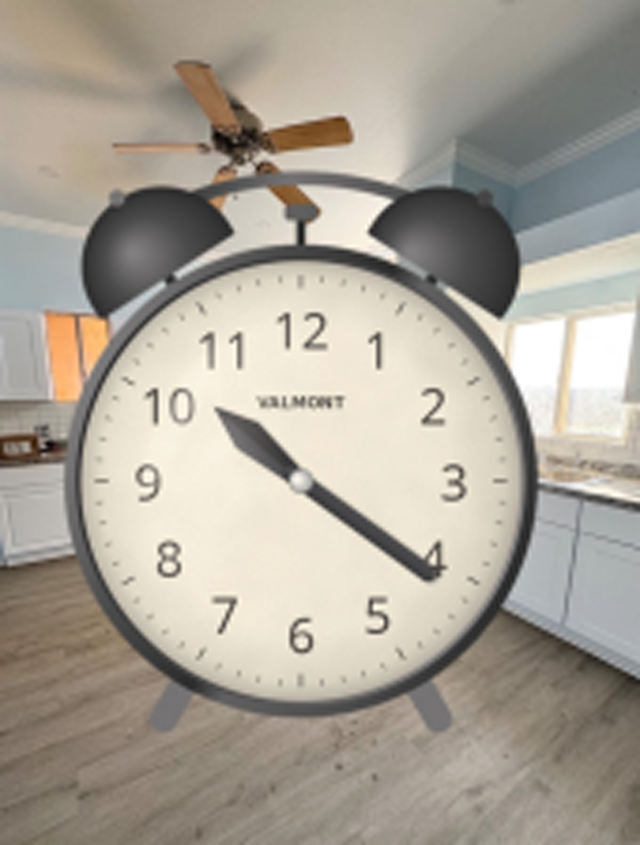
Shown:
10h21
